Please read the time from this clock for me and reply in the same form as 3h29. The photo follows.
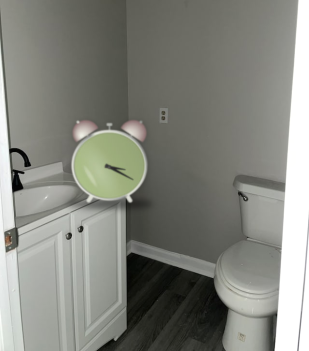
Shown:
3h20
